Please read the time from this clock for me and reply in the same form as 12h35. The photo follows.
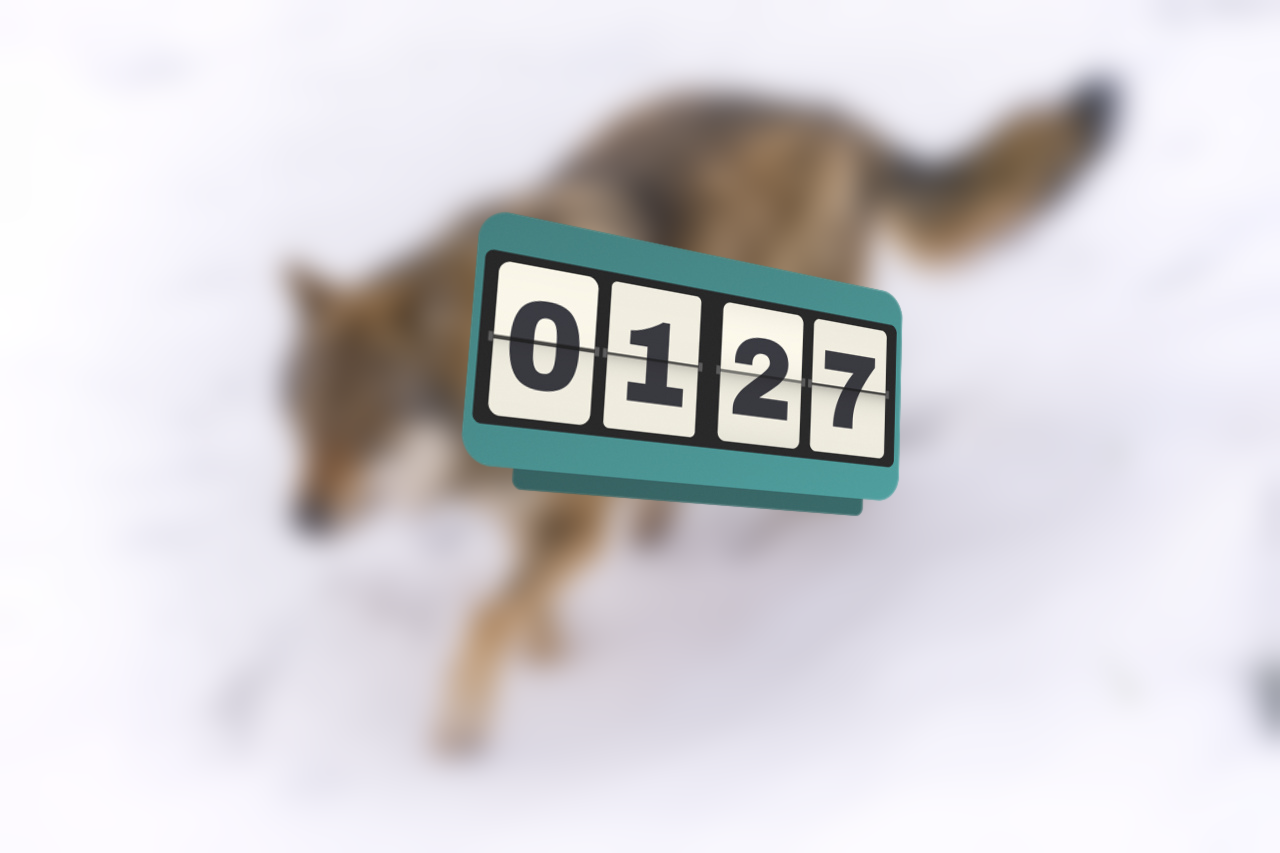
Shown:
1h27
